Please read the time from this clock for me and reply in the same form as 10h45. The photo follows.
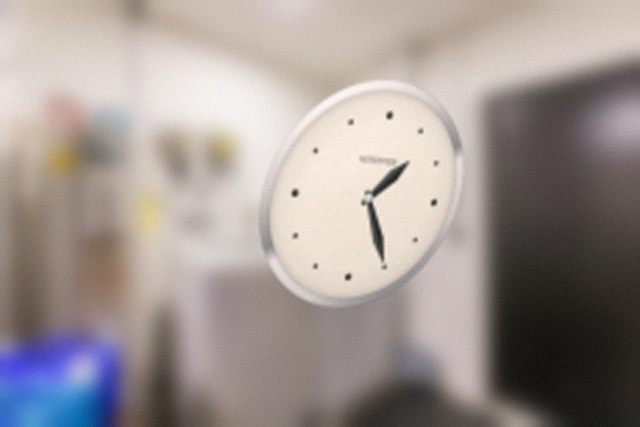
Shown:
1h25
